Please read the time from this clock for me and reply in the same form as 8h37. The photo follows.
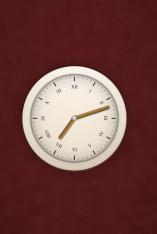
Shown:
7h12
